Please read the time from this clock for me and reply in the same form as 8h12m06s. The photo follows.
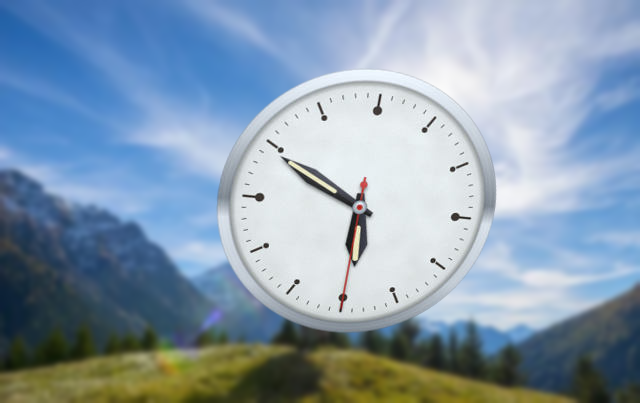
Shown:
5h49m30s
